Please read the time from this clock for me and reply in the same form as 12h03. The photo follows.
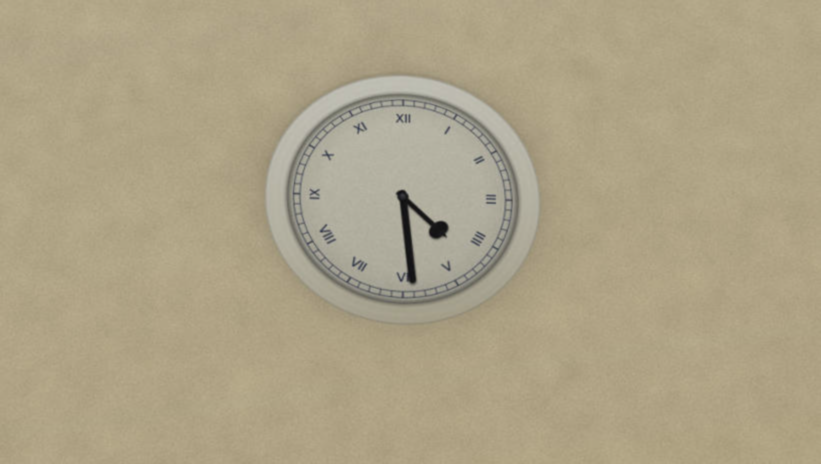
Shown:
4h29
